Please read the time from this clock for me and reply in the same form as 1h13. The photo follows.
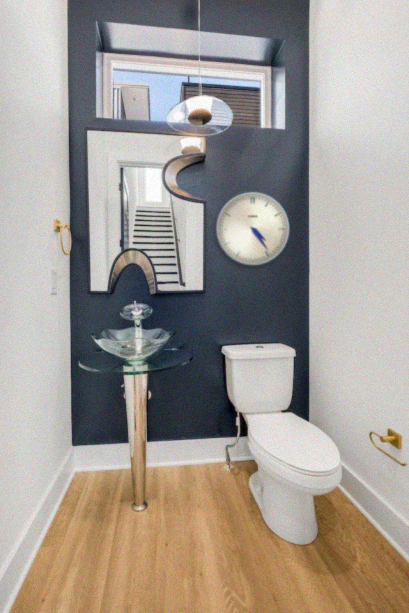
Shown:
4h24
